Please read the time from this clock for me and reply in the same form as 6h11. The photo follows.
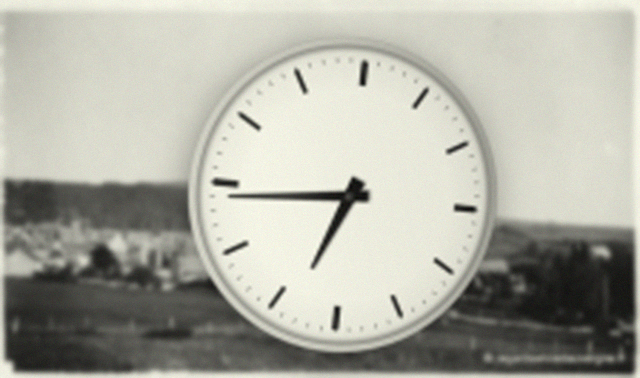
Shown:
6h44
